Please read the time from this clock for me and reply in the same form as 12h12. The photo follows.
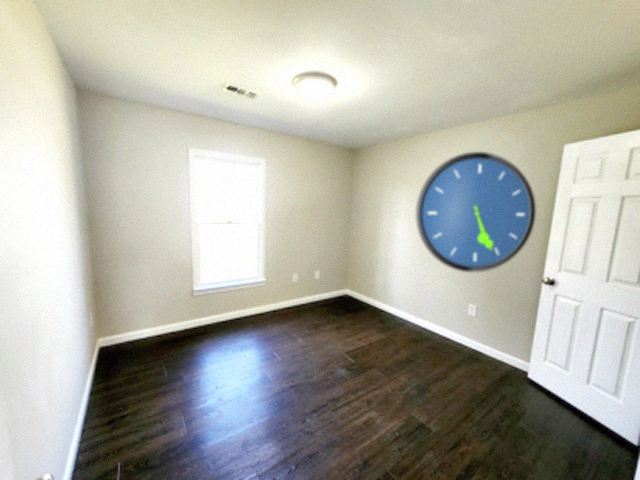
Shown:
5h26
